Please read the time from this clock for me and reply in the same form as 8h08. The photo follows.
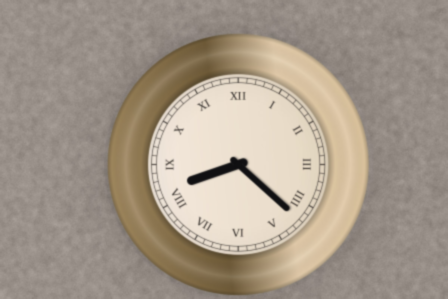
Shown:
8h22
